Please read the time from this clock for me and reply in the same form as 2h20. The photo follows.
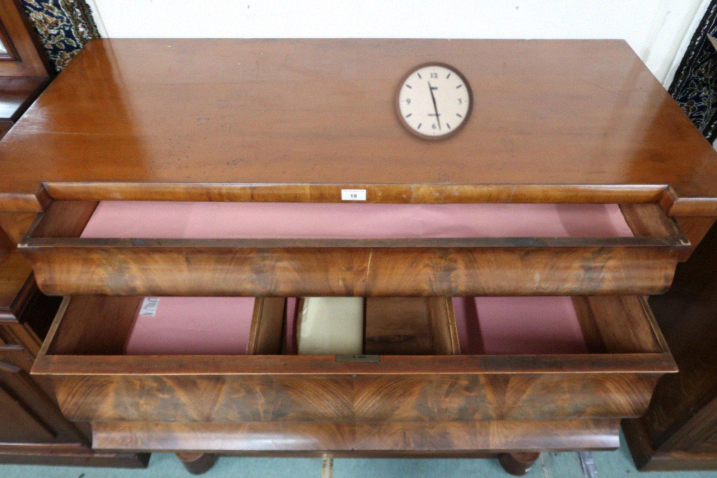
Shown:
11h28
